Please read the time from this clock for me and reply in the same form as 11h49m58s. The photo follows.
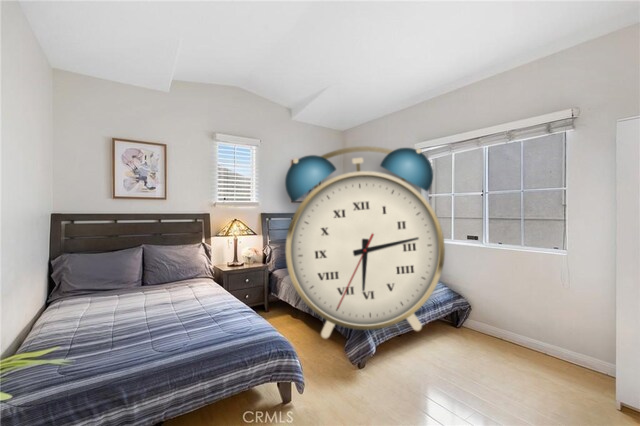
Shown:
6h13m35s
